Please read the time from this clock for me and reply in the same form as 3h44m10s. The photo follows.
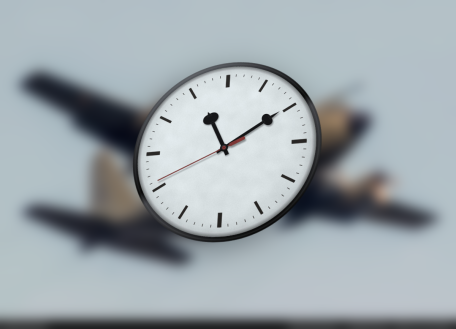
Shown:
11h09m41s
